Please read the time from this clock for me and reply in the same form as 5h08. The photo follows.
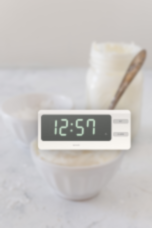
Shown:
12h57
